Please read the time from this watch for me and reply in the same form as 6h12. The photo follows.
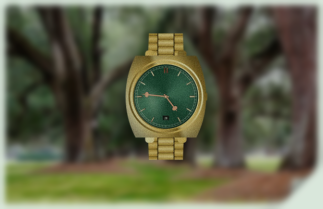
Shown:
4h46
